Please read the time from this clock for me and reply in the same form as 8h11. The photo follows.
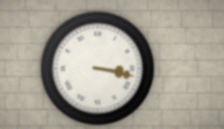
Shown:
3h17
